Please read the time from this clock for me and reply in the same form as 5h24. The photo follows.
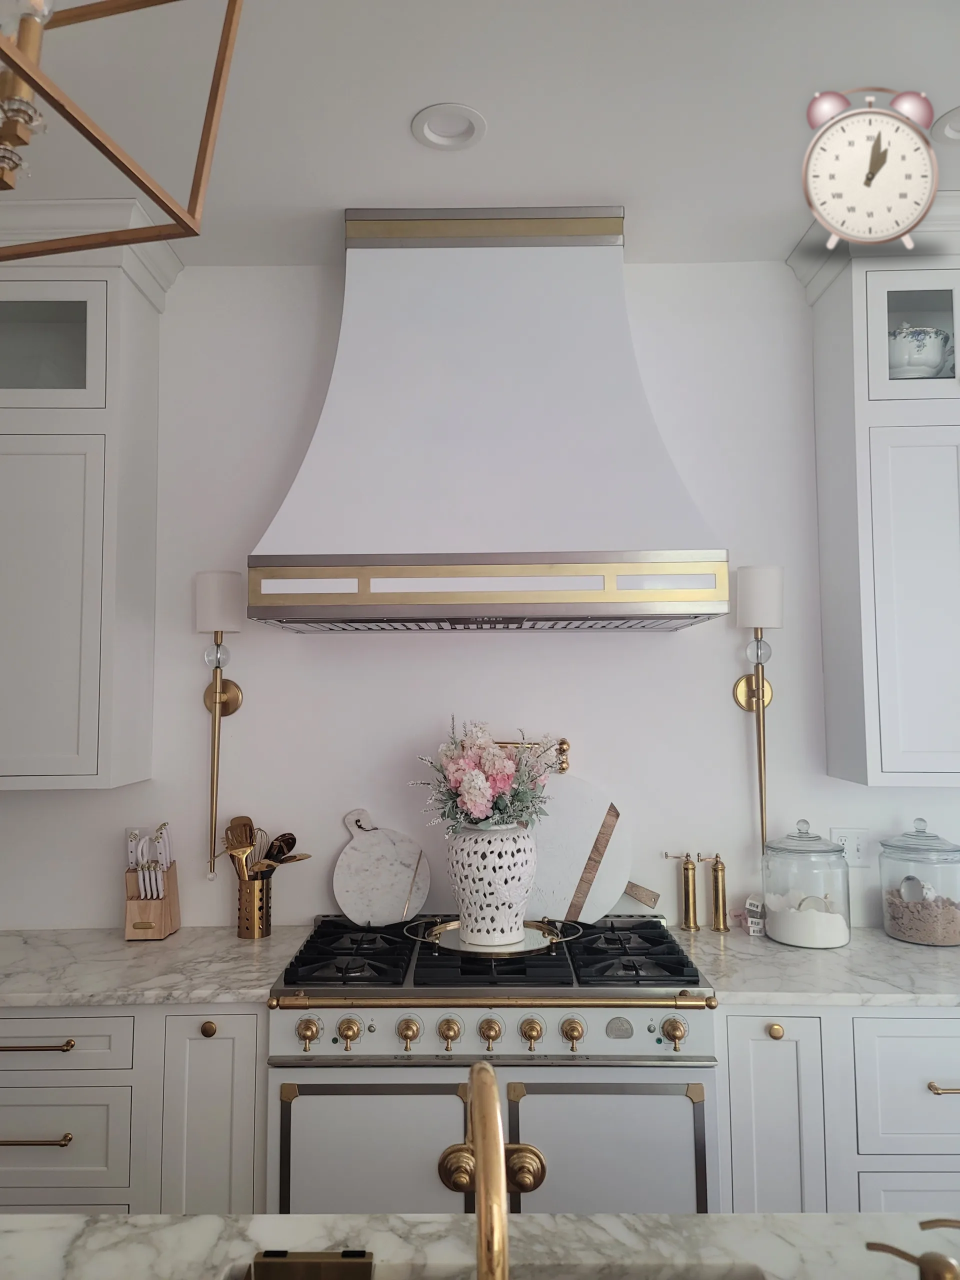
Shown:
1h02
